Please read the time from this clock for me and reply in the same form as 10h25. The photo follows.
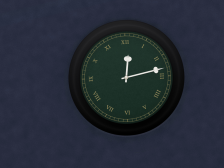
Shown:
12h13
